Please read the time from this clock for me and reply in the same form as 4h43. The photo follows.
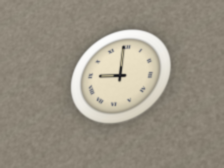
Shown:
8h59
